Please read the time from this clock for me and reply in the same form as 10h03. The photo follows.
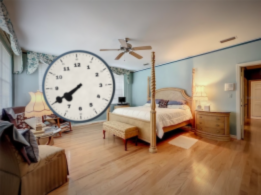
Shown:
7h40
